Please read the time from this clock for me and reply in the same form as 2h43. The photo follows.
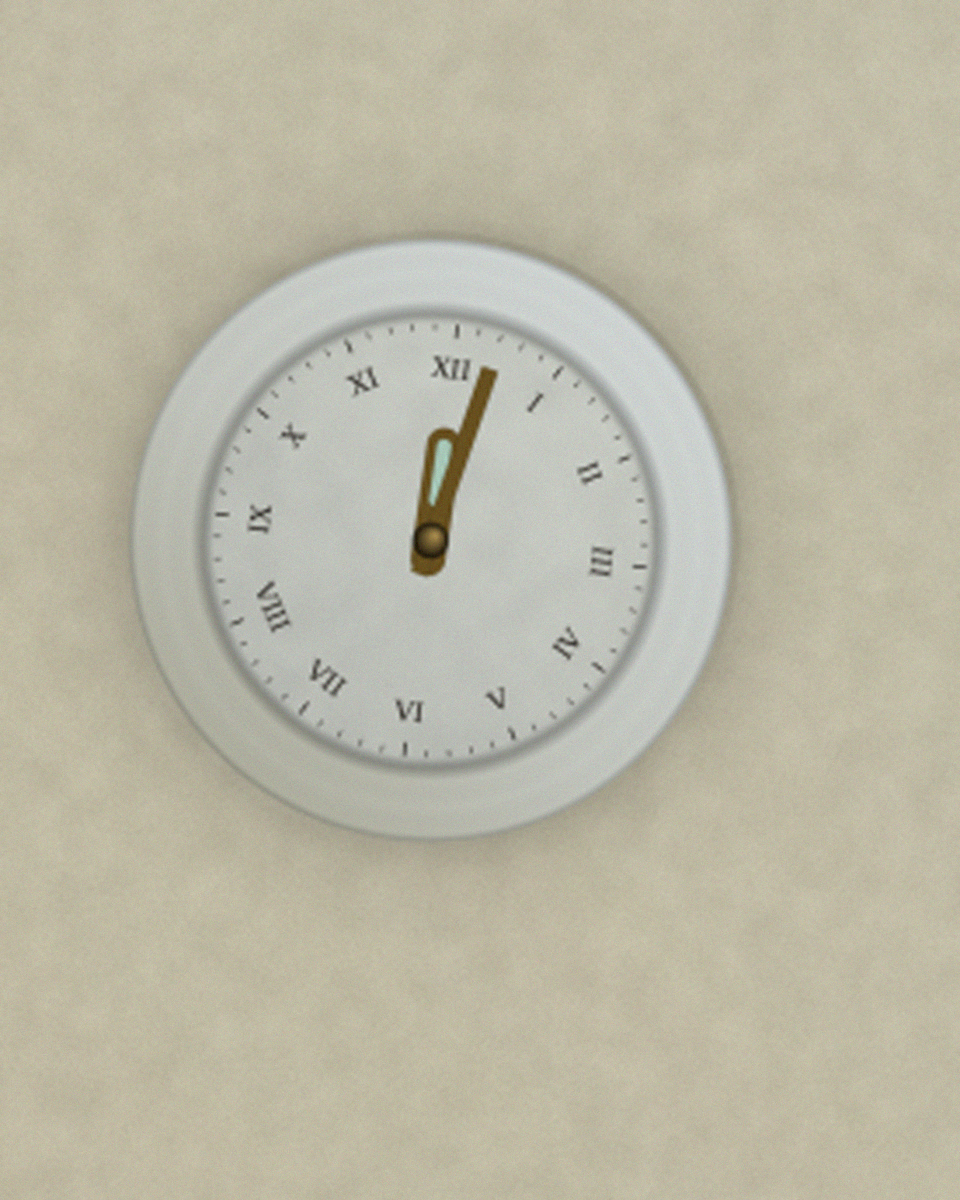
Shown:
12h02
